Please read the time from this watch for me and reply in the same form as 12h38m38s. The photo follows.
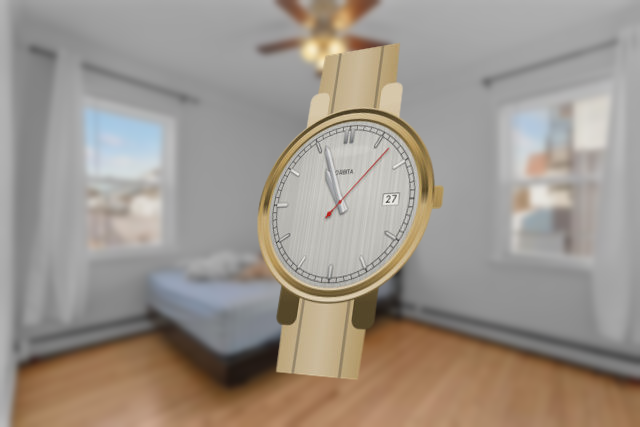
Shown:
10h56m07s
